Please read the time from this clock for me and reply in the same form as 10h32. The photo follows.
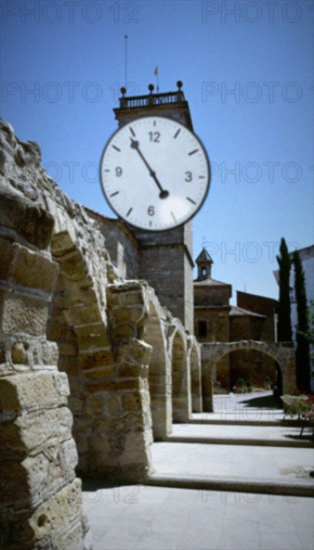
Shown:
4h54
